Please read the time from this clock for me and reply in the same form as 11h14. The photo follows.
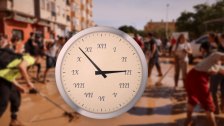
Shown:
2h53
